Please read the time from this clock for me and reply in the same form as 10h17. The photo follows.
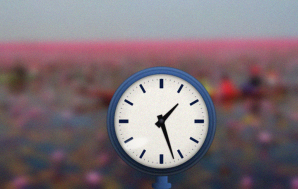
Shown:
1h27
